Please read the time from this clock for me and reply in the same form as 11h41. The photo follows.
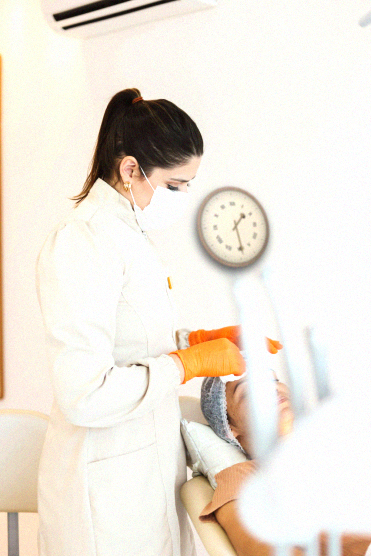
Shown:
1h29
